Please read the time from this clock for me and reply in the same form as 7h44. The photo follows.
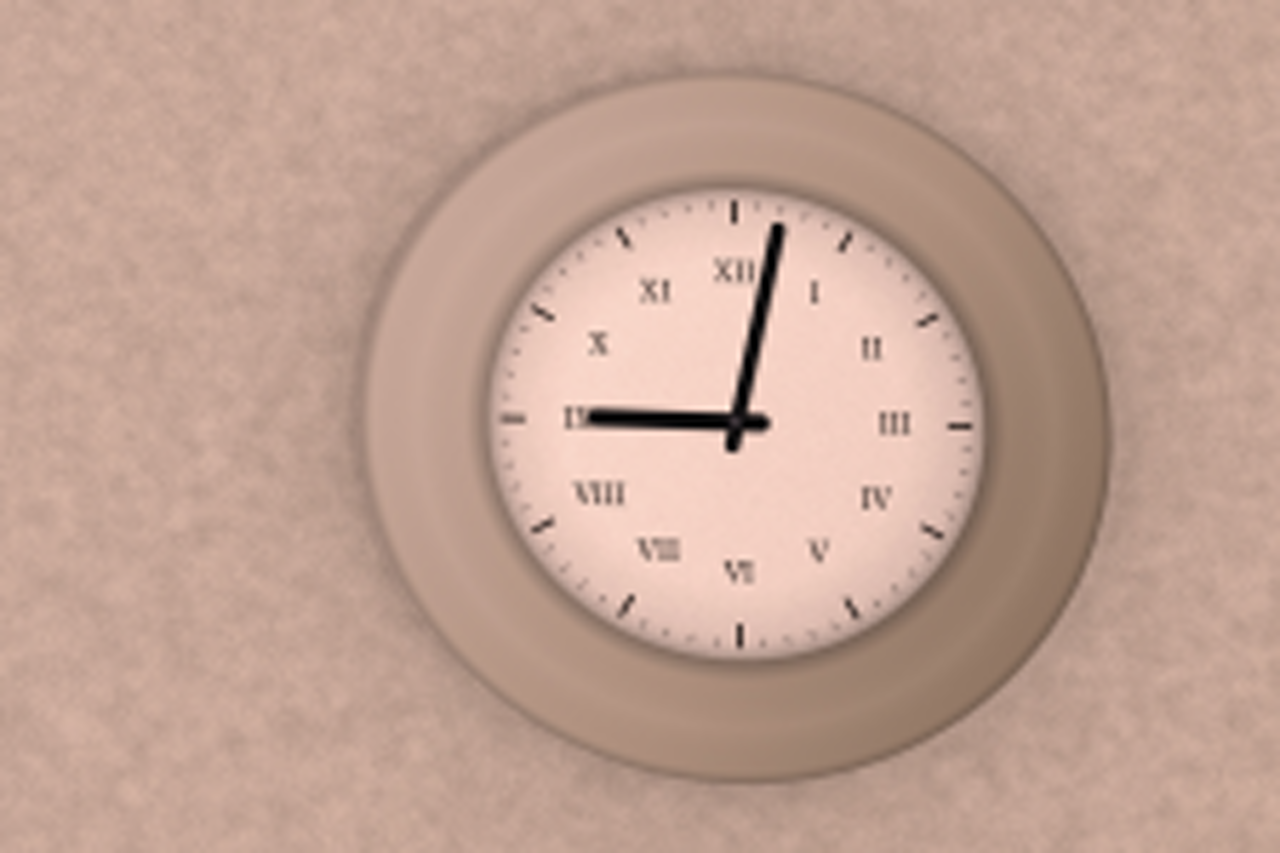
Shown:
9h02
